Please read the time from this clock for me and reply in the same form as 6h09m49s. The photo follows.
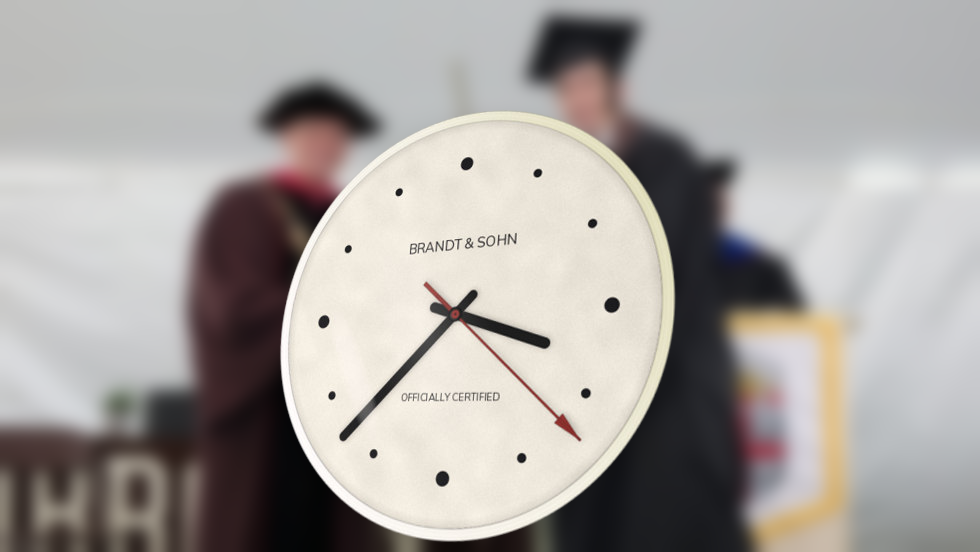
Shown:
3h37m22s
